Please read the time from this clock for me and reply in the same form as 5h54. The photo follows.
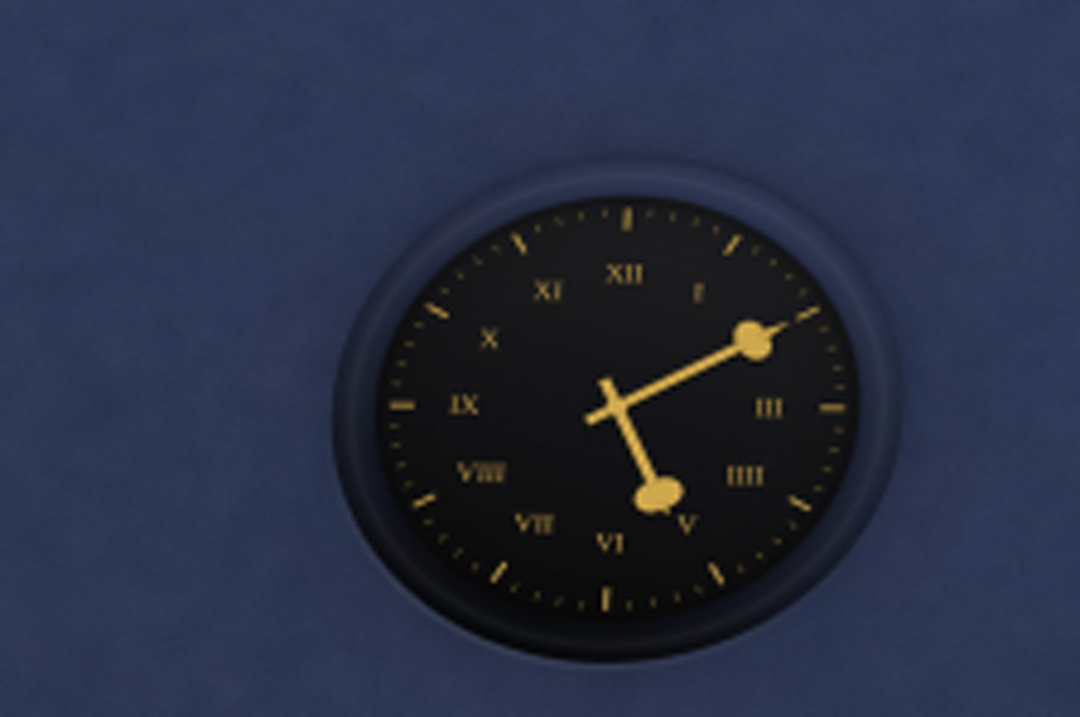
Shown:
5h10
